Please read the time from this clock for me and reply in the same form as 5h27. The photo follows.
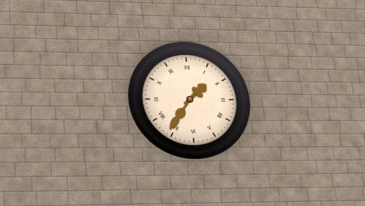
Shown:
1h36
